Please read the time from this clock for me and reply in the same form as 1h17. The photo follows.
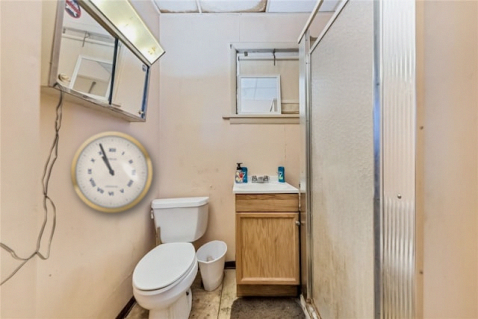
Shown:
10h56
